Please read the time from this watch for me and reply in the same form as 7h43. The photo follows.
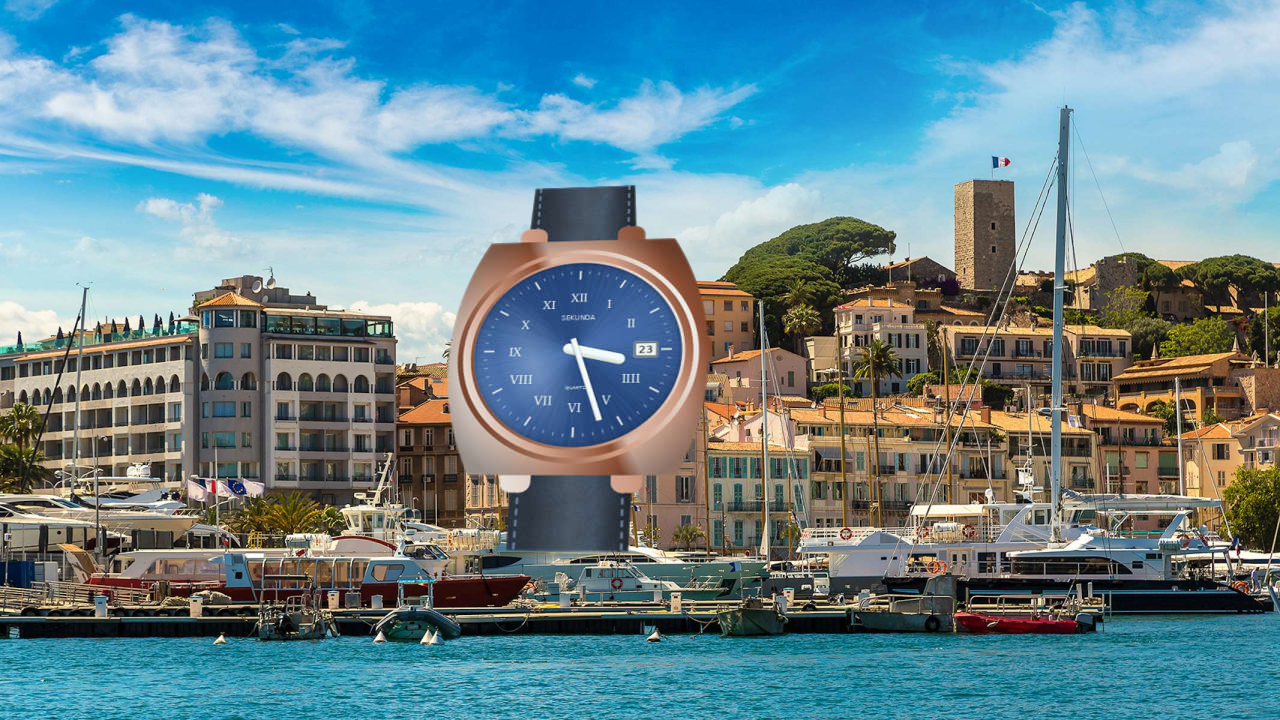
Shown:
3h27
